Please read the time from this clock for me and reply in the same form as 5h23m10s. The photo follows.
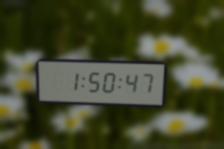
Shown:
1h50m47s
